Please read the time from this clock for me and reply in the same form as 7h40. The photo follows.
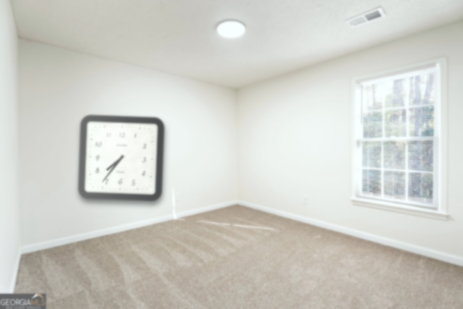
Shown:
7h36
